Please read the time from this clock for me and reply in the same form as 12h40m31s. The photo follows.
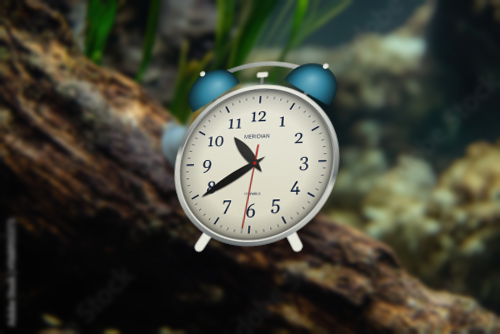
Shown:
10h39m31s
